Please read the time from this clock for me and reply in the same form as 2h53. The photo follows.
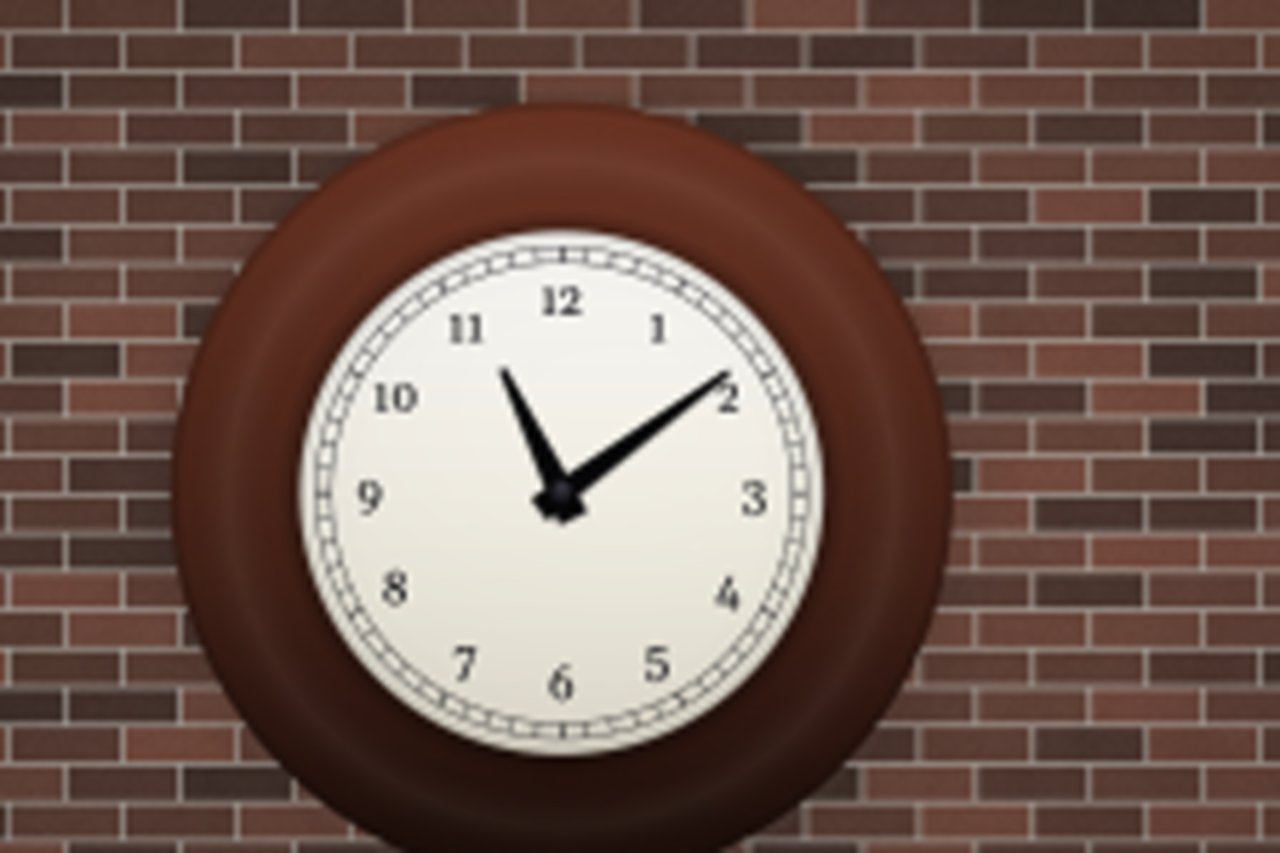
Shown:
11h09
